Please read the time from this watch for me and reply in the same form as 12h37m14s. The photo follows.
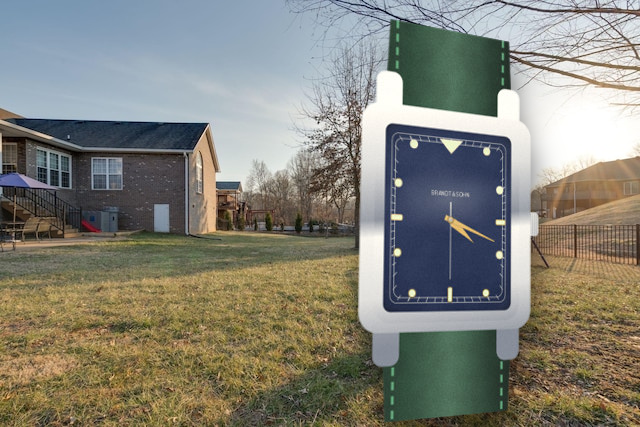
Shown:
4h18m30s
